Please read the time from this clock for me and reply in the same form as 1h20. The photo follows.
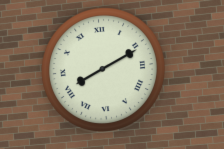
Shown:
8h11
